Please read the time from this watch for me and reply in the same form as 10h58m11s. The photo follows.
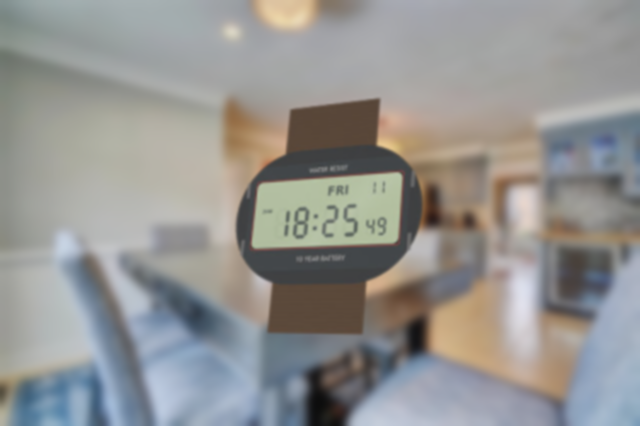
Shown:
18h25m49s
